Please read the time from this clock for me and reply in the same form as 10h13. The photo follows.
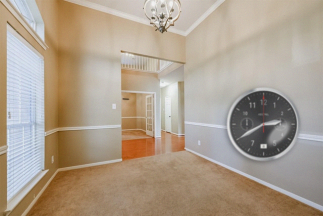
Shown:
2h40
